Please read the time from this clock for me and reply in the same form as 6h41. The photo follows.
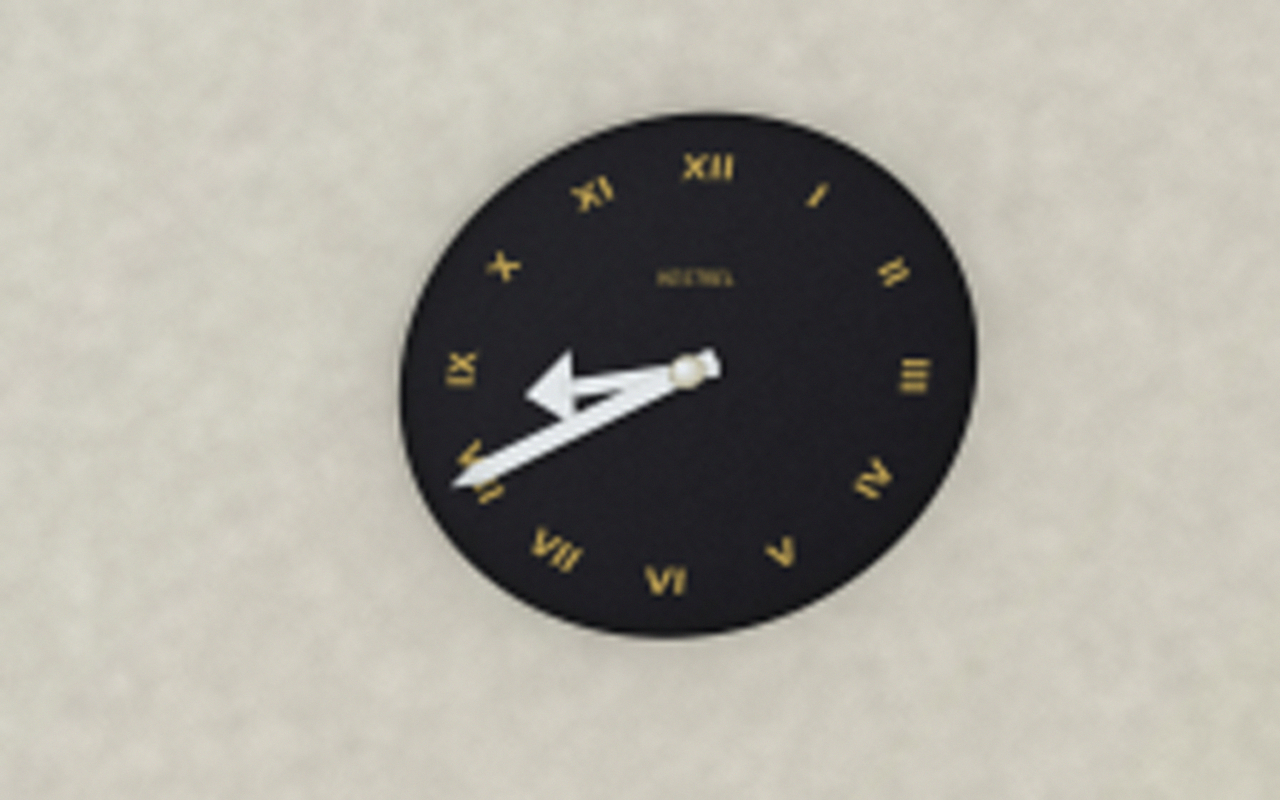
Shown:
8h40
